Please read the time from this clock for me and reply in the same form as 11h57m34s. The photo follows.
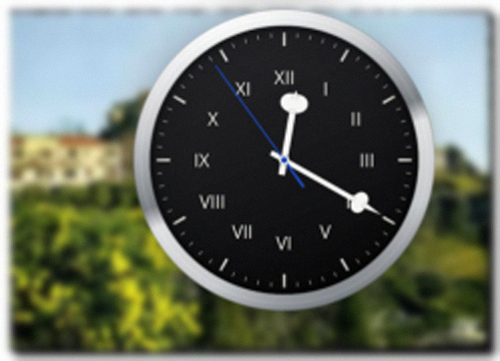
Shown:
12h19m54s
